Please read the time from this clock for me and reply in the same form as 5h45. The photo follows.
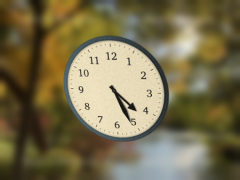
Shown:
4h26
